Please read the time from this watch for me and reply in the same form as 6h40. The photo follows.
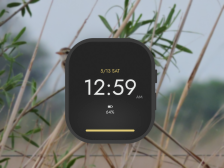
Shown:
12h59
